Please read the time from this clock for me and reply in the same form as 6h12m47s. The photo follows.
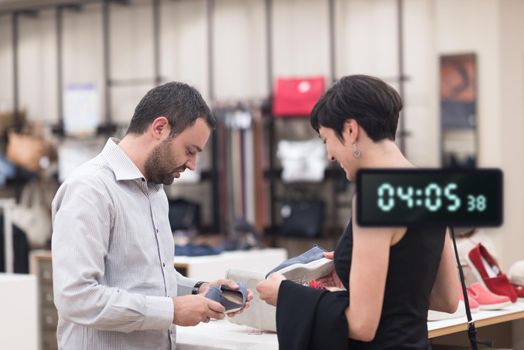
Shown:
4h05m38s
